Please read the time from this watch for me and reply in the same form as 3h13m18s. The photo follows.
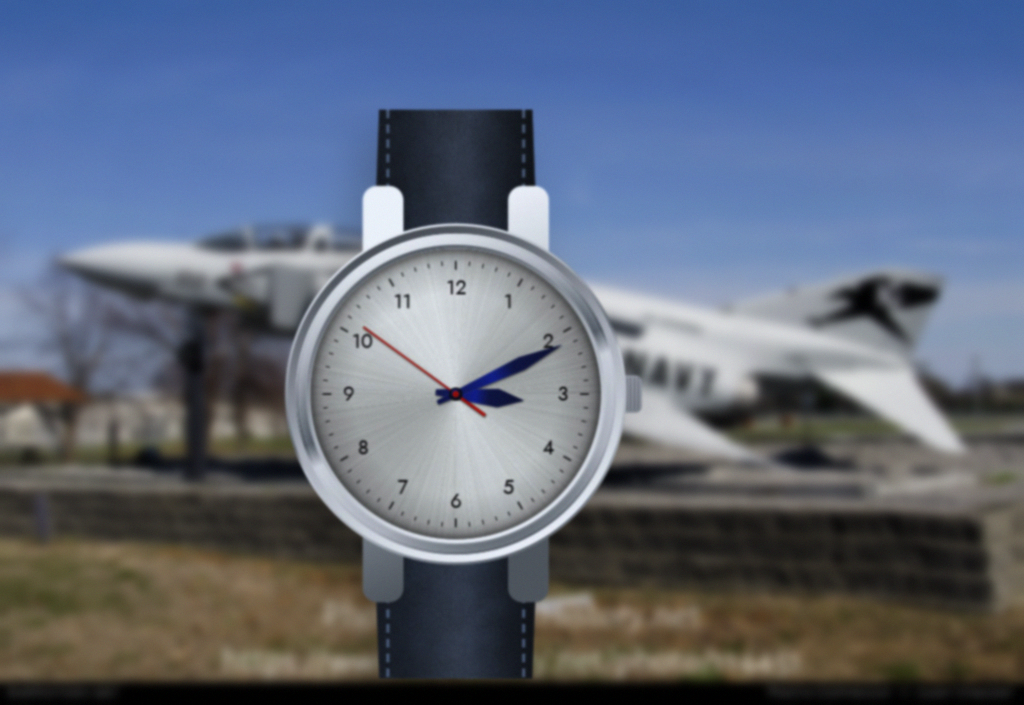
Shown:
3h10m51s
